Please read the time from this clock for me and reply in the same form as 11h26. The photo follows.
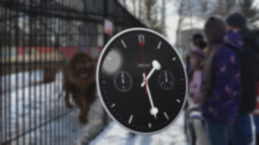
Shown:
1h28
